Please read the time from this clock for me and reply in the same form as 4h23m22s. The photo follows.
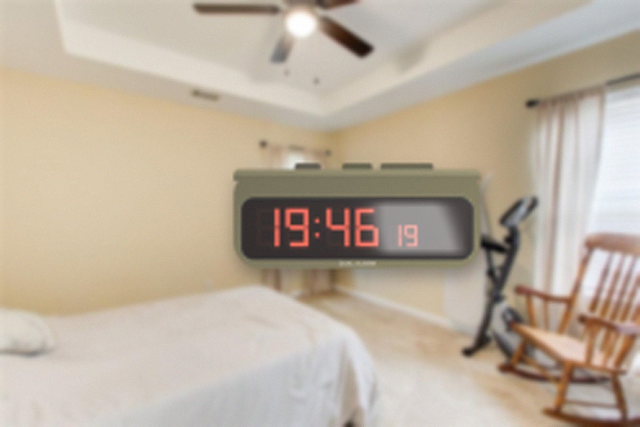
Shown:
19h46m19s
